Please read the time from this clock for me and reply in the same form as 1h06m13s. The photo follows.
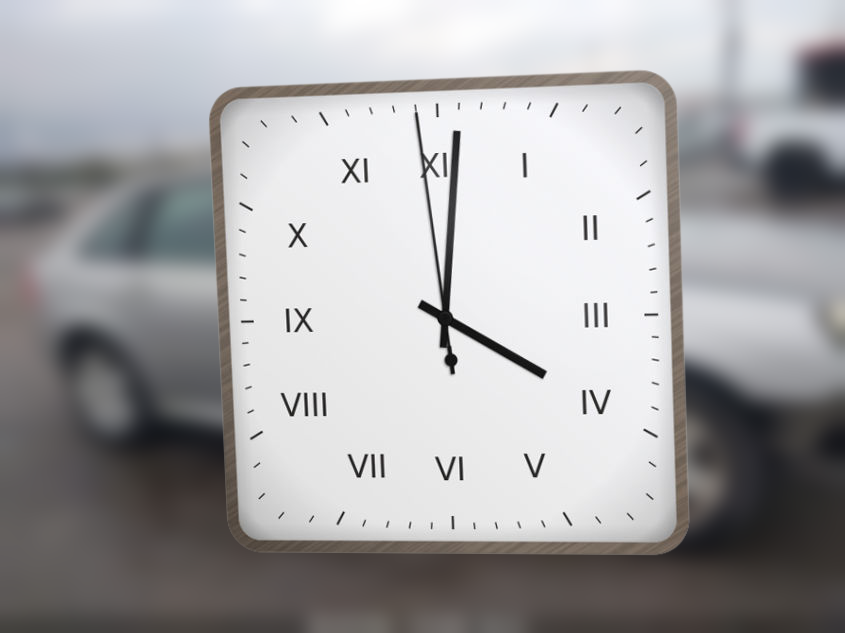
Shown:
4h00m59s
